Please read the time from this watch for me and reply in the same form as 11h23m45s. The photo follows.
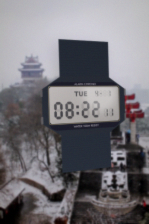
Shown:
8h22m11s
